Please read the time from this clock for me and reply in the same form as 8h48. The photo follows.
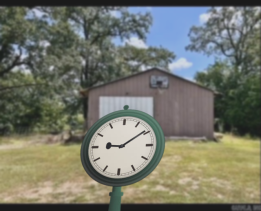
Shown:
9h09
